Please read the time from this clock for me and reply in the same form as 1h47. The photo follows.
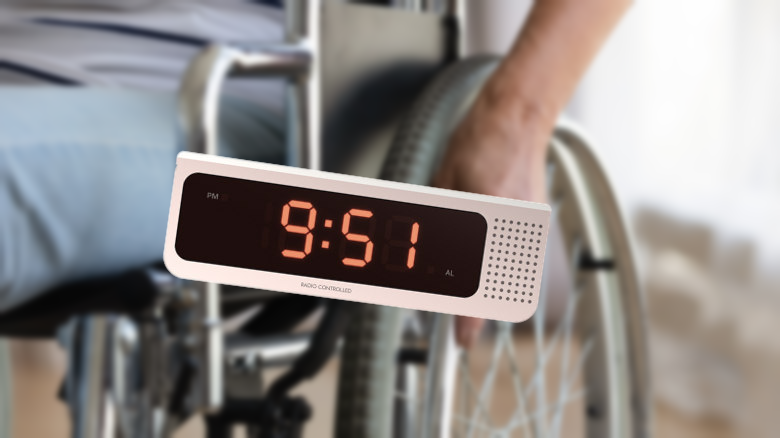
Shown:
9h51
